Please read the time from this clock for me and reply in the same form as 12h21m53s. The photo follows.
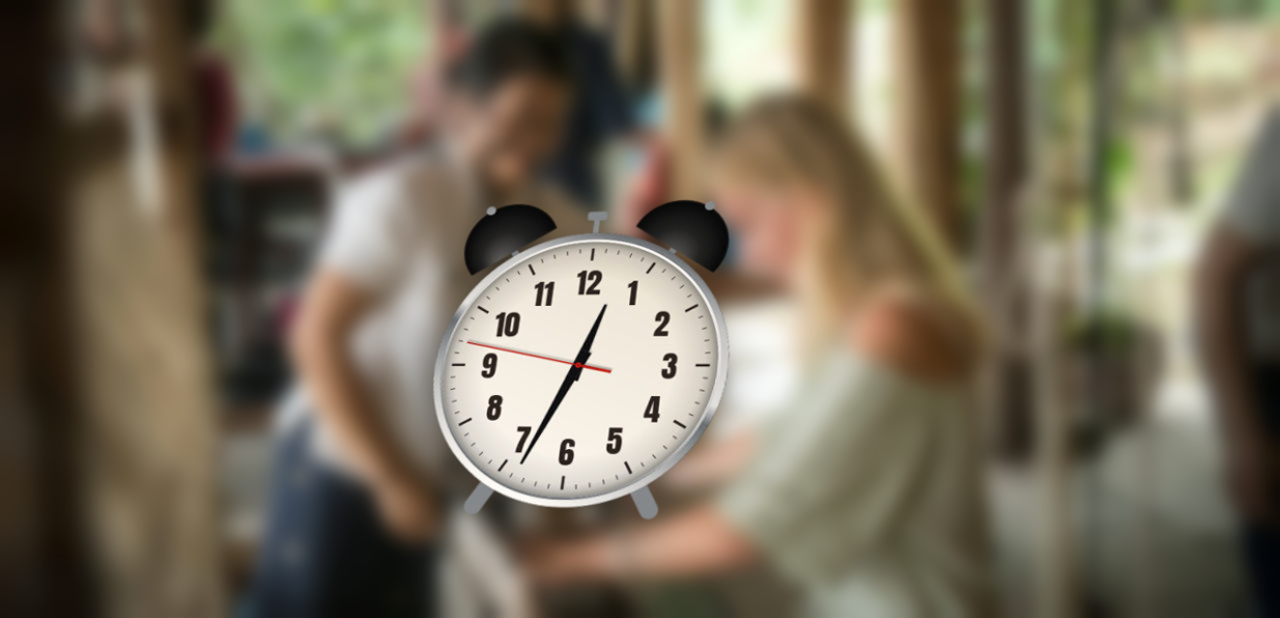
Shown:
12h33m47s
